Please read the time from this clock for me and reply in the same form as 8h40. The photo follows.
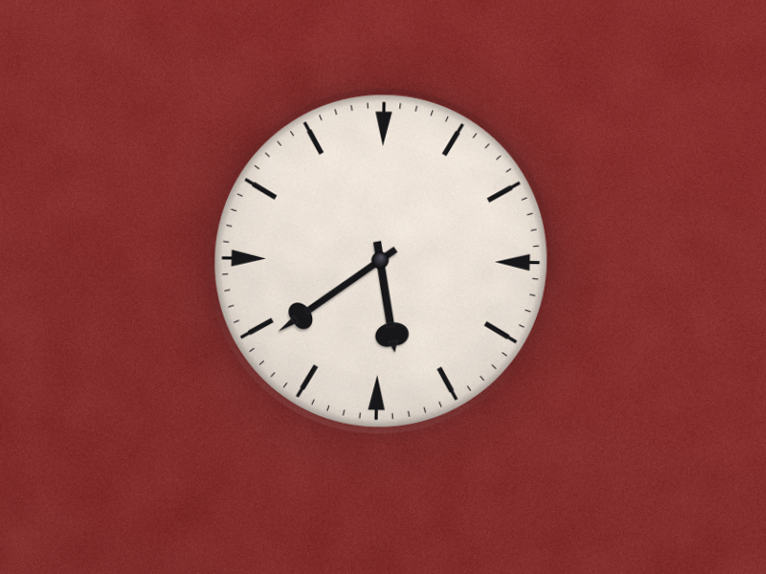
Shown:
5h39
